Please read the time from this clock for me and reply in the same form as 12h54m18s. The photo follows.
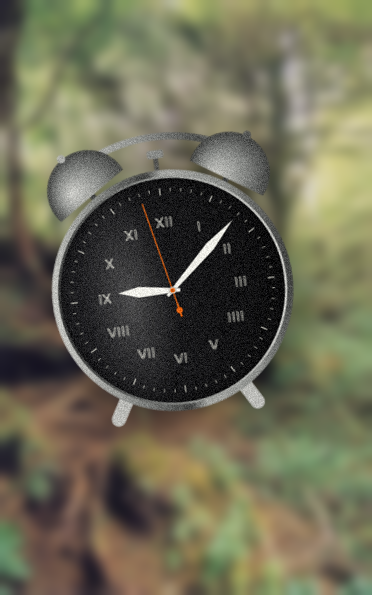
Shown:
9h07m58s
